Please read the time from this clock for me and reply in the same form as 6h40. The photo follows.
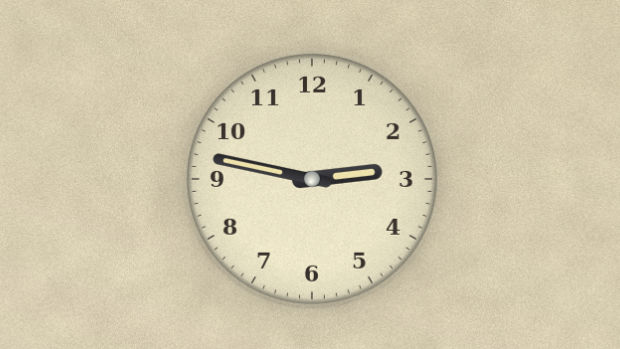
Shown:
2h47
